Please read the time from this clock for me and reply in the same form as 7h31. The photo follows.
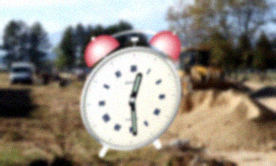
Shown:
12h29
